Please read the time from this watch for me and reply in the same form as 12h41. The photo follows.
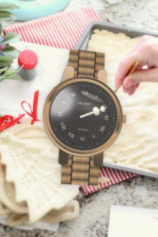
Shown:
2h11
